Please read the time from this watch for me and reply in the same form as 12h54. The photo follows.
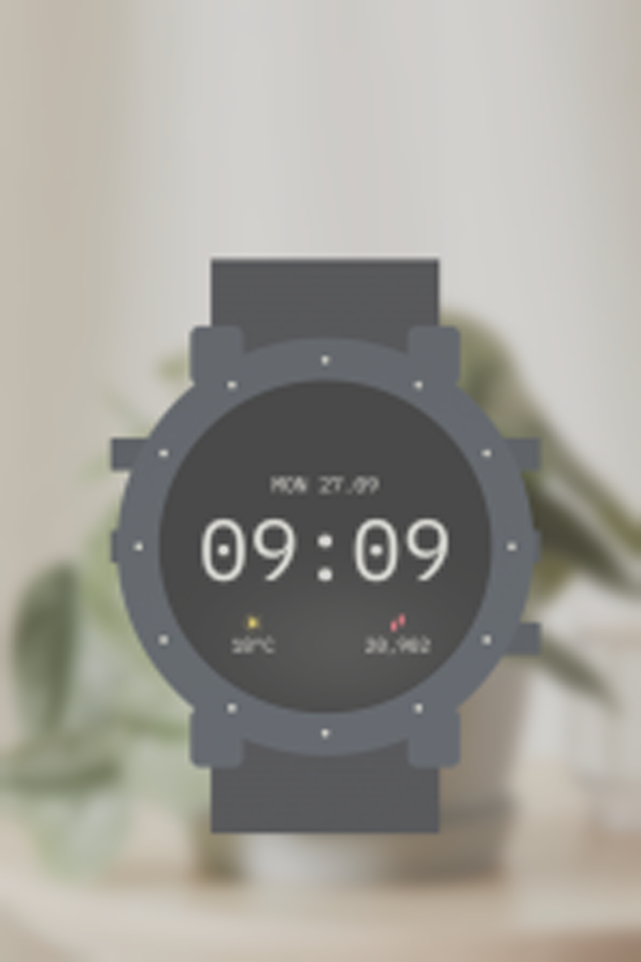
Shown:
9h09
